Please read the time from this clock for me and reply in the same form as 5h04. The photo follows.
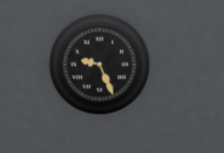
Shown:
9h26
